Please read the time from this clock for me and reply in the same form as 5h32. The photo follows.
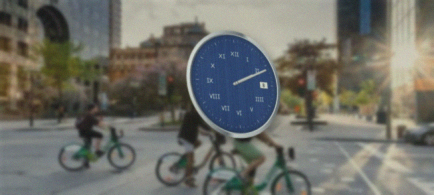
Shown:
2h11
